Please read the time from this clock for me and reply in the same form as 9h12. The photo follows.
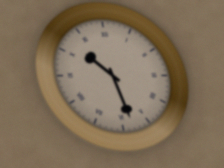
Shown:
10h28
